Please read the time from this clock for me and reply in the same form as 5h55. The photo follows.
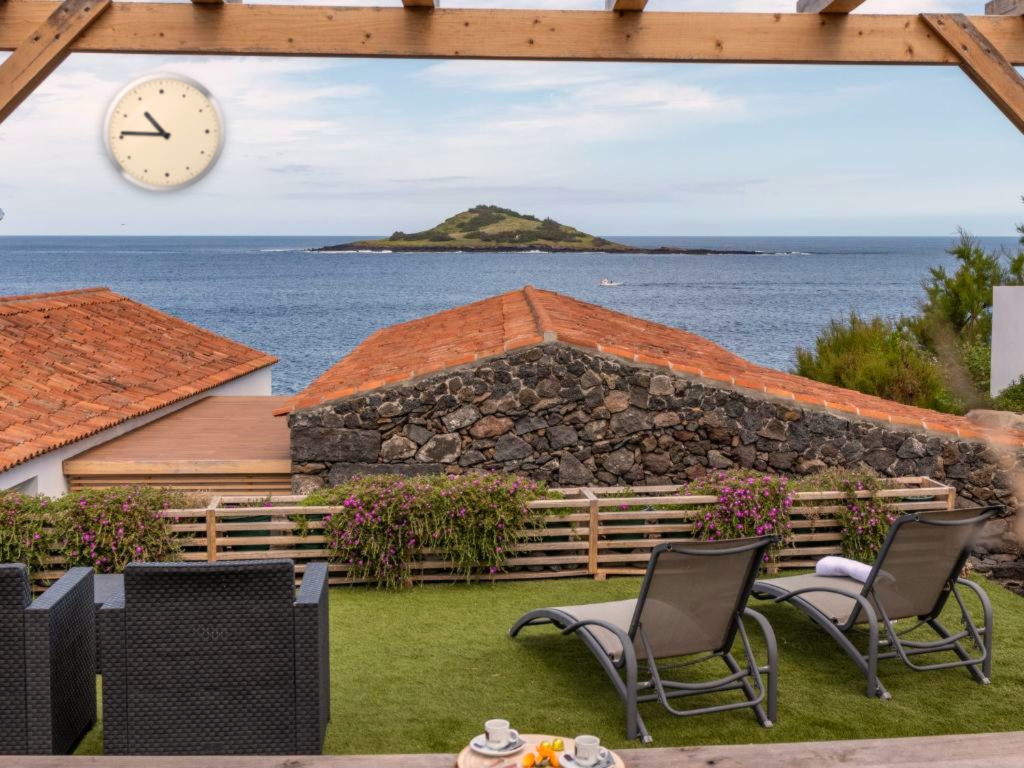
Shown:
10h46
